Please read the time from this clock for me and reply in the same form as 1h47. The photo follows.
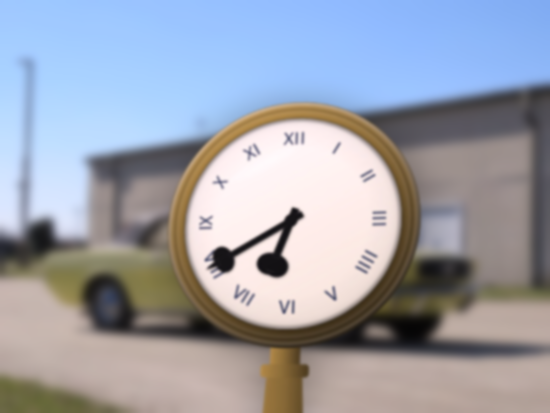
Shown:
6h40
